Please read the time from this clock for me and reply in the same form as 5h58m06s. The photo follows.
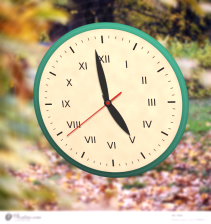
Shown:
4h58m39s
